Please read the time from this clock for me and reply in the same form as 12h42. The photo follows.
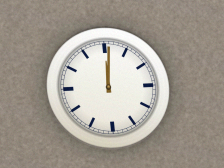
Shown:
12h01
